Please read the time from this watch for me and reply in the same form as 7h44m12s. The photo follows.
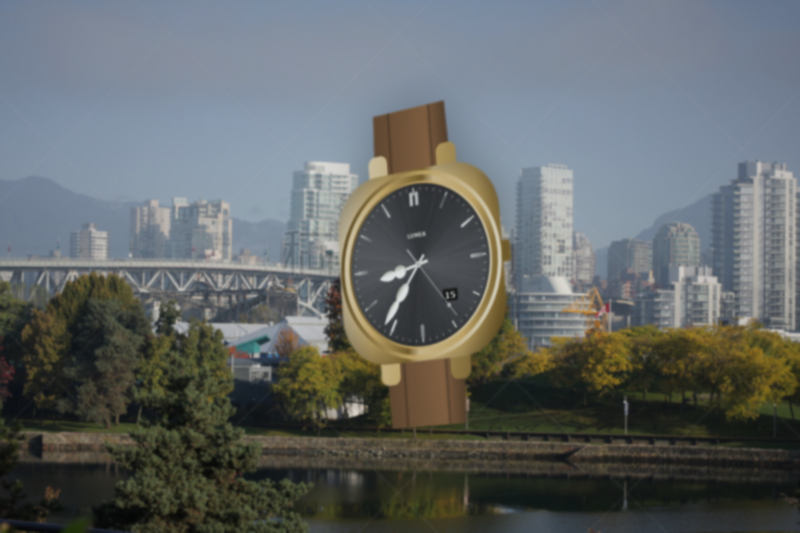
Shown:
8h36m24s
